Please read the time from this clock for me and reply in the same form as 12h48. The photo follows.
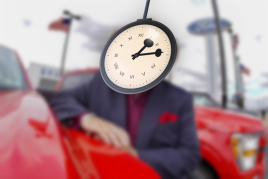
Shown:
1h14
